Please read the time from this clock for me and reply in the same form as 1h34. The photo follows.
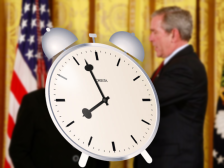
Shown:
7h57
